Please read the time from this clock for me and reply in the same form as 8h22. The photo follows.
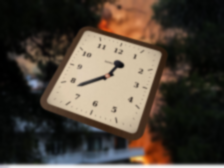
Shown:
12h38
